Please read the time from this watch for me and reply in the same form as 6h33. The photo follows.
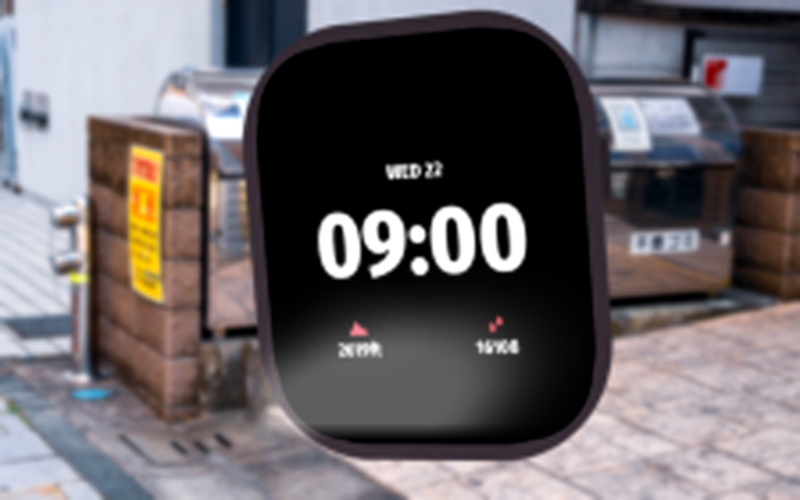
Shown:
9h00
